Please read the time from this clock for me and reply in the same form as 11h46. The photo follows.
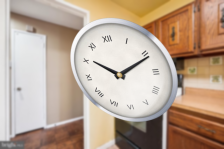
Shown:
10h11
